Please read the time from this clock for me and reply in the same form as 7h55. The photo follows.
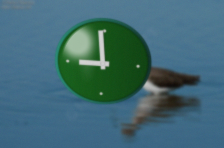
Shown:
8h59
